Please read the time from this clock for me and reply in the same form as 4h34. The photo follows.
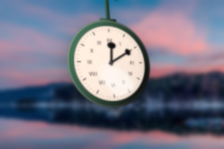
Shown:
12h10
